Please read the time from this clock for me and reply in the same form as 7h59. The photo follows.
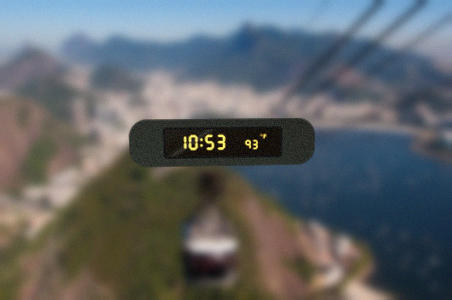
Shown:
10h53
